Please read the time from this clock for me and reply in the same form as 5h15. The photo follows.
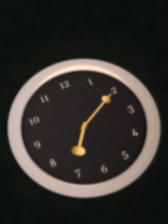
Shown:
7h10
